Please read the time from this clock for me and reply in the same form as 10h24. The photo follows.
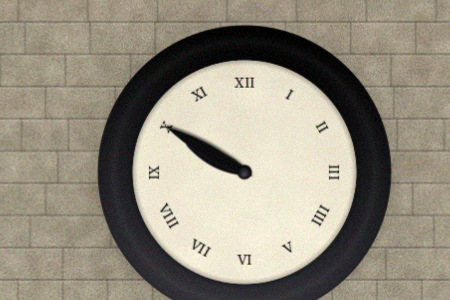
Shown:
9h50
